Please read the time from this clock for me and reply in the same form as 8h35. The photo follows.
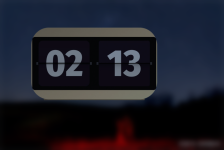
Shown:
2h13
